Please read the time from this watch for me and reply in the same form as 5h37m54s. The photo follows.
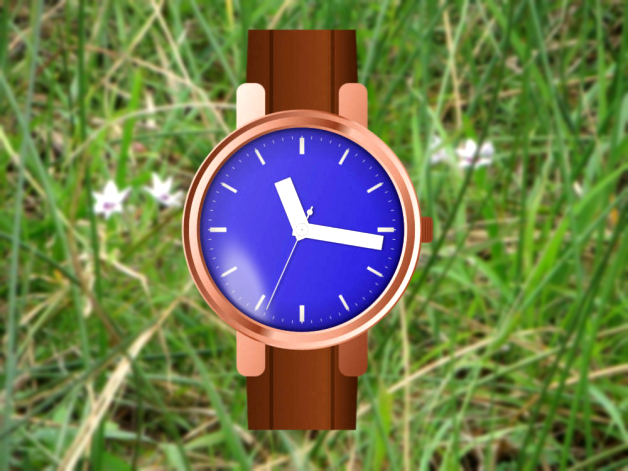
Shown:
11h16m34s
